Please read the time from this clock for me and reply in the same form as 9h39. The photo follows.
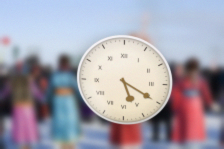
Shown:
5h20
